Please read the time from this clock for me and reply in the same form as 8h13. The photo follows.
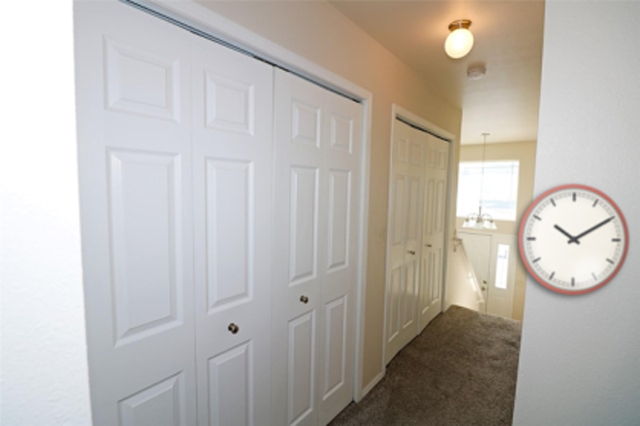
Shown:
10h10
